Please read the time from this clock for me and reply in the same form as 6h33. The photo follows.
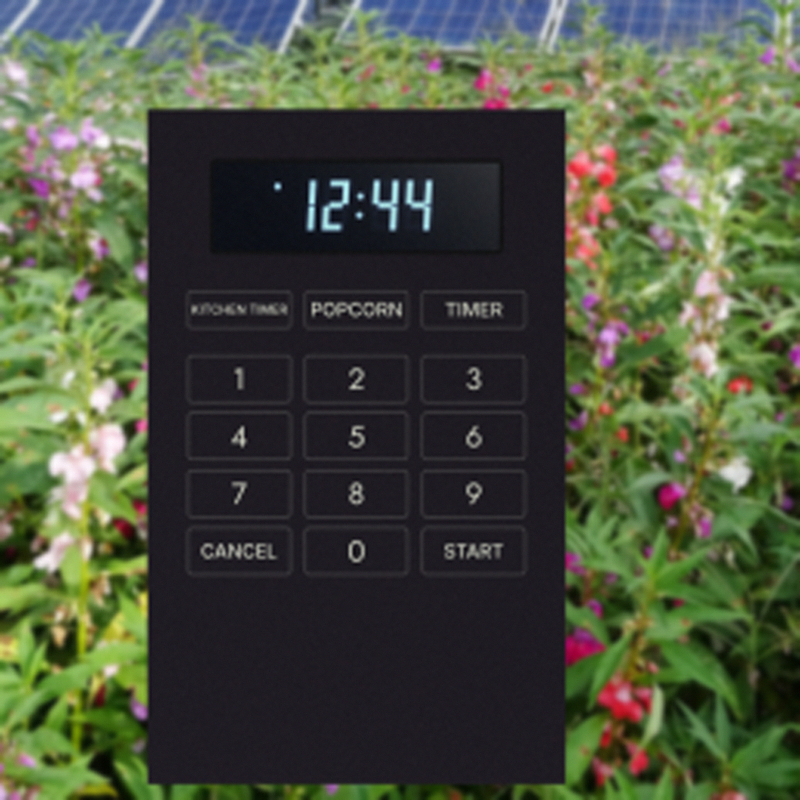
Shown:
12h44
